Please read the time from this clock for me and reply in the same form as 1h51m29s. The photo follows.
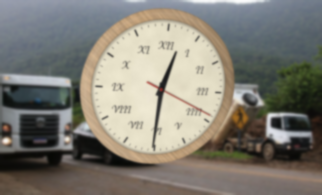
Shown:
12h30m19s
